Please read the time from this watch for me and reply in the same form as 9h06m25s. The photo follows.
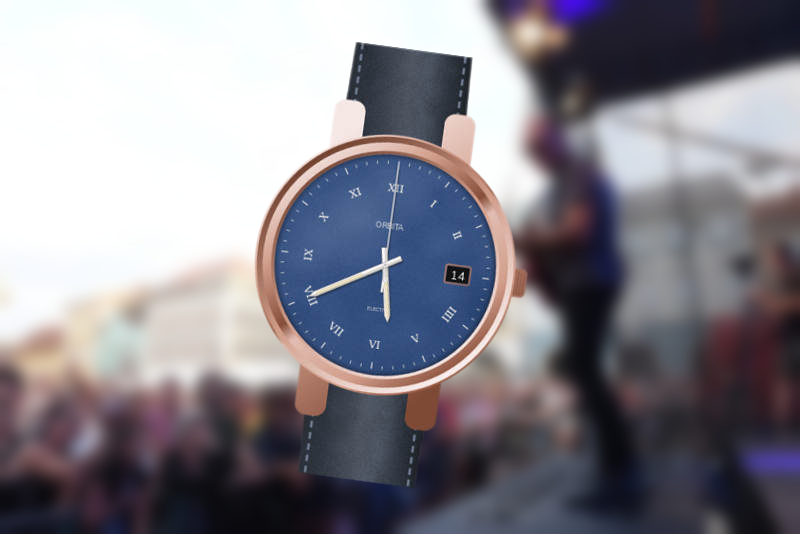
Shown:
5h40m00s
